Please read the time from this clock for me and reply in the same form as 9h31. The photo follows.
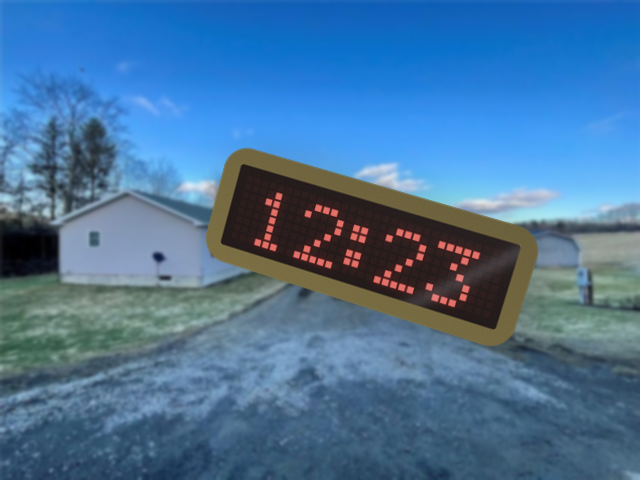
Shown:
12h23
